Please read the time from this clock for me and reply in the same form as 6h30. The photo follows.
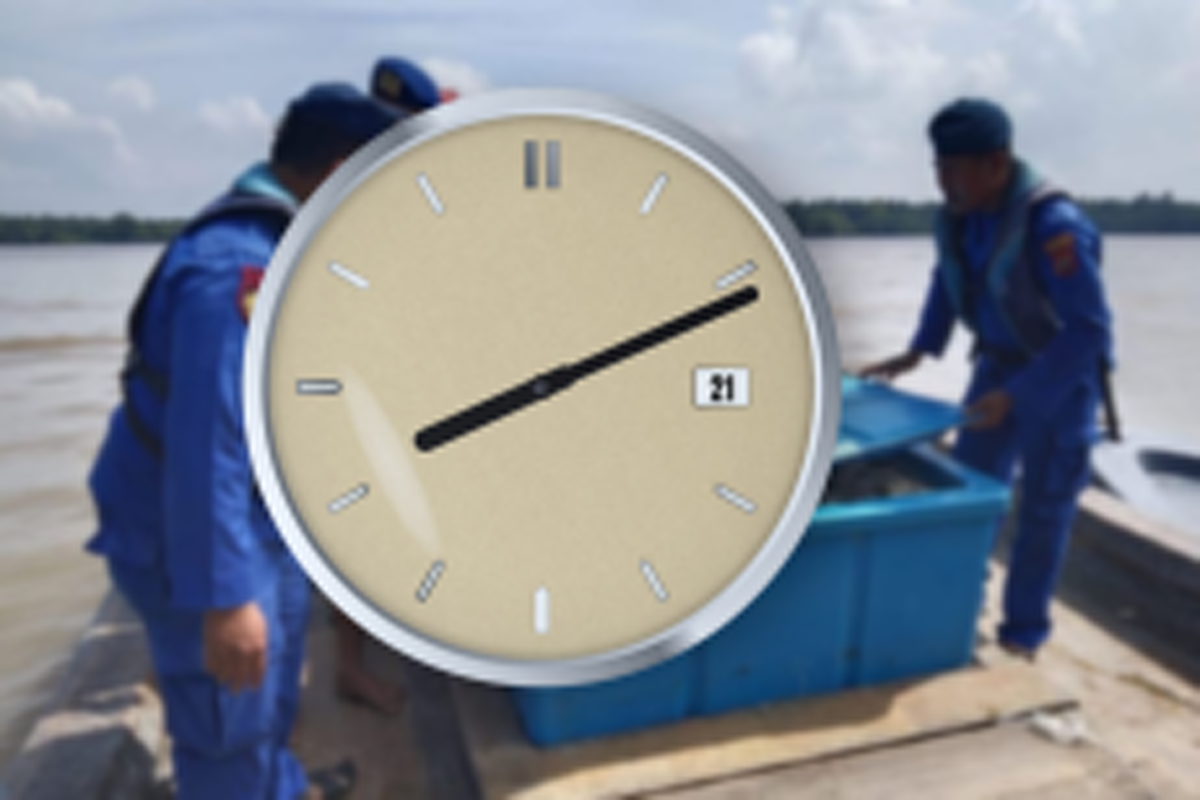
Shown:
8h11
